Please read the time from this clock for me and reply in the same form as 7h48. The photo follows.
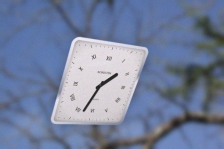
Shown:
1h33
